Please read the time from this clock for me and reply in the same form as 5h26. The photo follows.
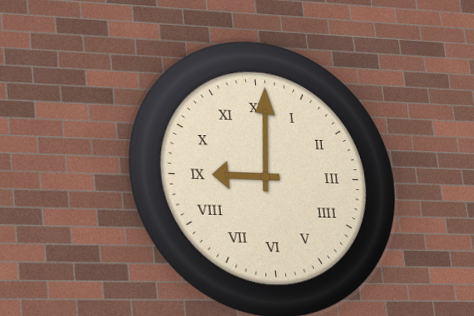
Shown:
9h01
